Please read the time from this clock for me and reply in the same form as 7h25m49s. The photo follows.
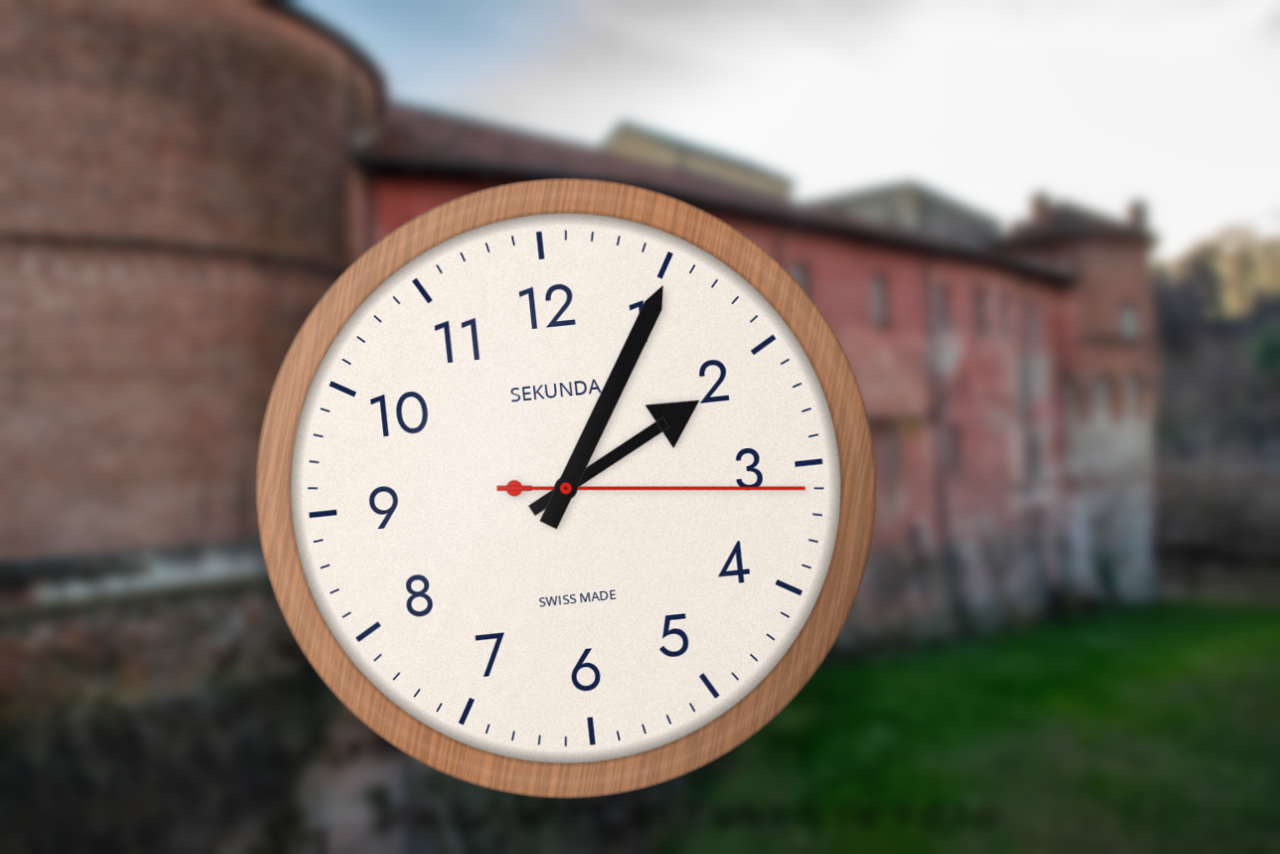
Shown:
2h05m16s
